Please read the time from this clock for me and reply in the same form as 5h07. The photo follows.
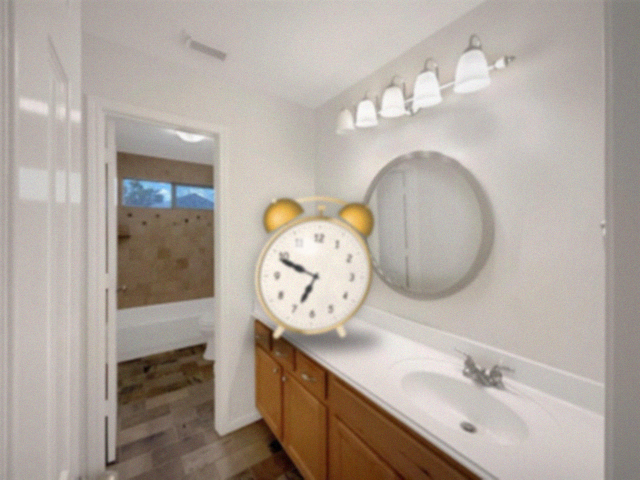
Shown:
6h49
